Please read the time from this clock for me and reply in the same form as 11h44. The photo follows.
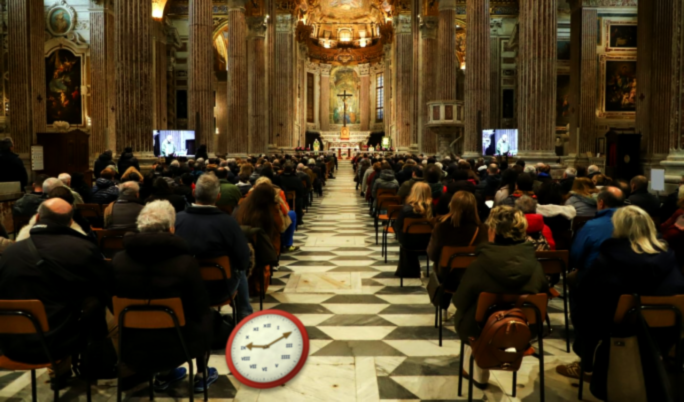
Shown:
9h10
